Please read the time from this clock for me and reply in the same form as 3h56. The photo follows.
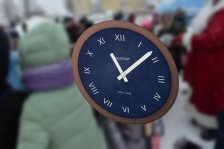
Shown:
11h08
